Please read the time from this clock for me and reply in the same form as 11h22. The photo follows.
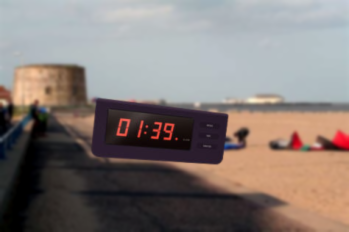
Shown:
1h39
